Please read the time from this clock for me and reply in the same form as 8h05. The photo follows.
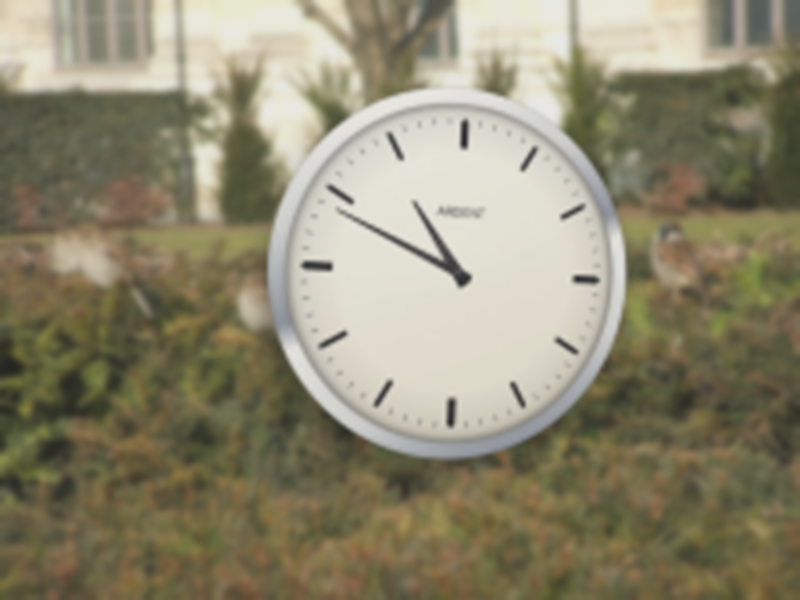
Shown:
10h49
